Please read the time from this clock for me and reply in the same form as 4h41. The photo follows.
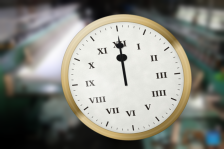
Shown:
12h00
